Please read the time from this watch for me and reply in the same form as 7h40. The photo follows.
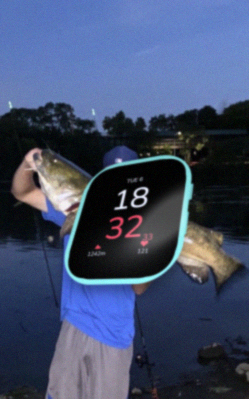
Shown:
18h32
